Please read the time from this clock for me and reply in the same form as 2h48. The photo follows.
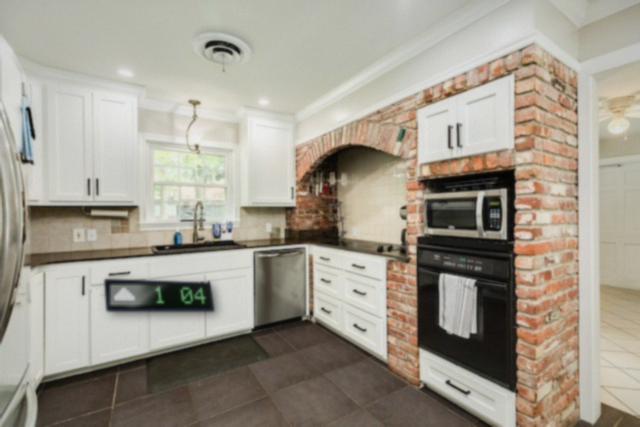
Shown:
1h04
